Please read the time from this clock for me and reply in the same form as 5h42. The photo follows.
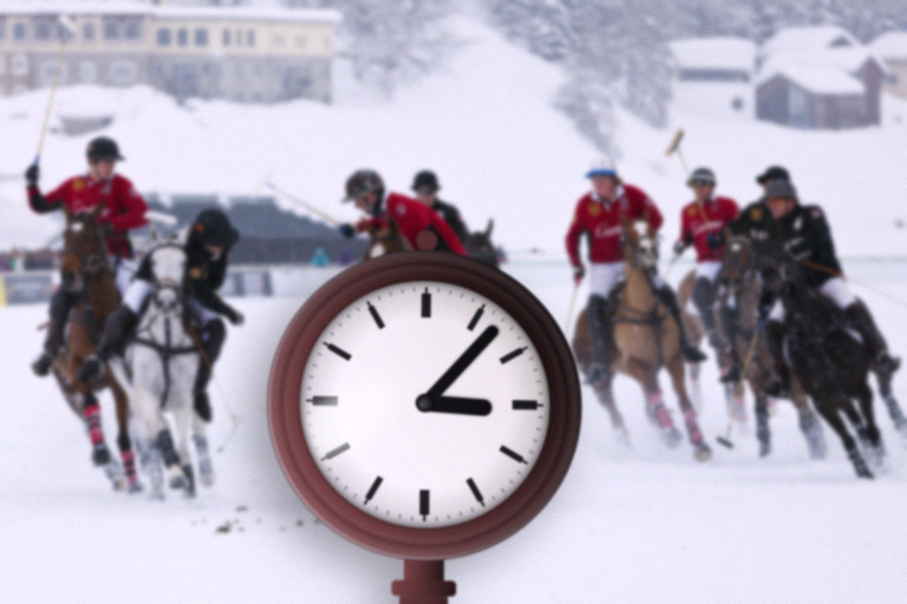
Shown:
3h07
